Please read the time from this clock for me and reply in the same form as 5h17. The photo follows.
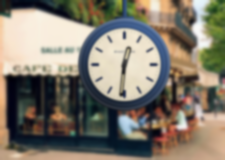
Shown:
12h31
